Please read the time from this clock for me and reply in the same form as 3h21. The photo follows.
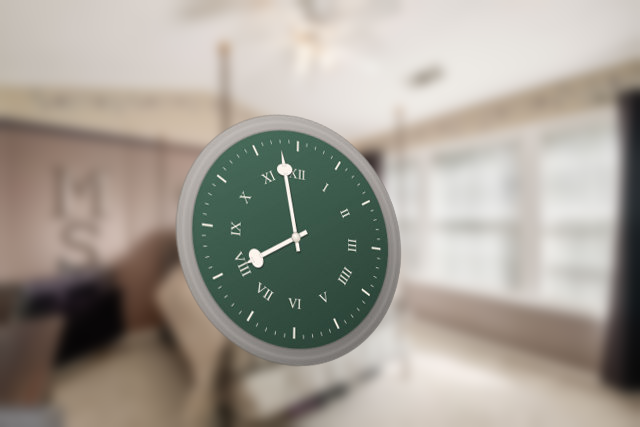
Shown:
7h58
